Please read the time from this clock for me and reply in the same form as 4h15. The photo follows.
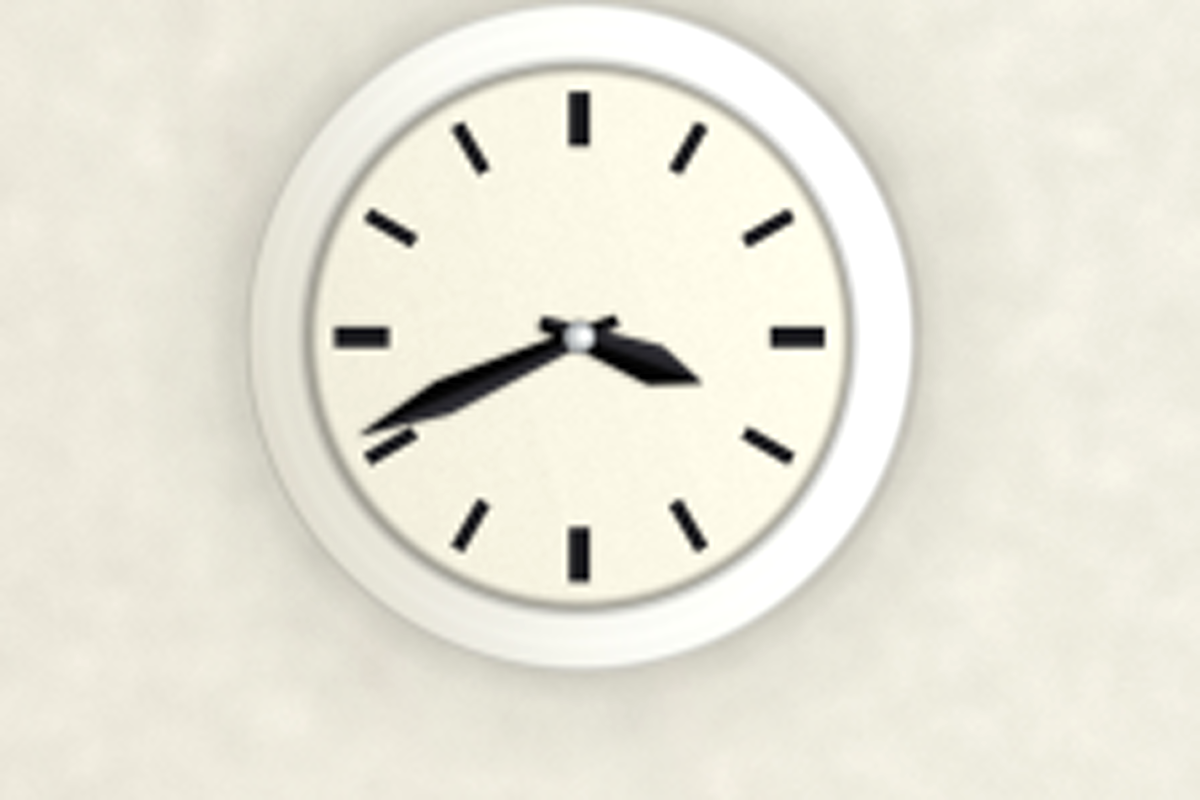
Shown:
3h41
